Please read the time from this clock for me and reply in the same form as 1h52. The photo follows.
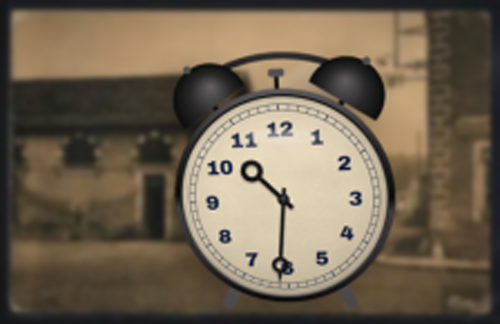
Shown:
10h31
